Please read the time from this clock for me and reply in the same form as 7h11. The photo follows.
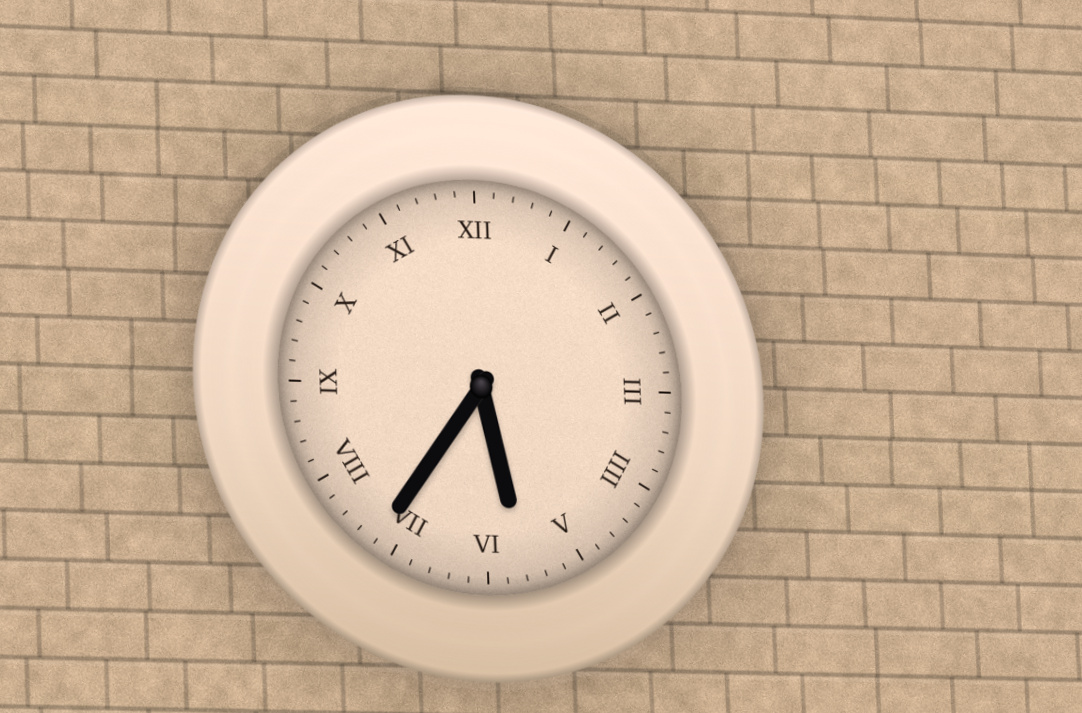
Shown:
5h36
